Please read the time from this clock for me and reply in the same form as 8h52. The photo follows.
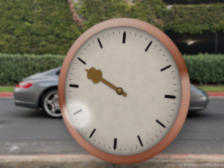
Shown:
9h49
